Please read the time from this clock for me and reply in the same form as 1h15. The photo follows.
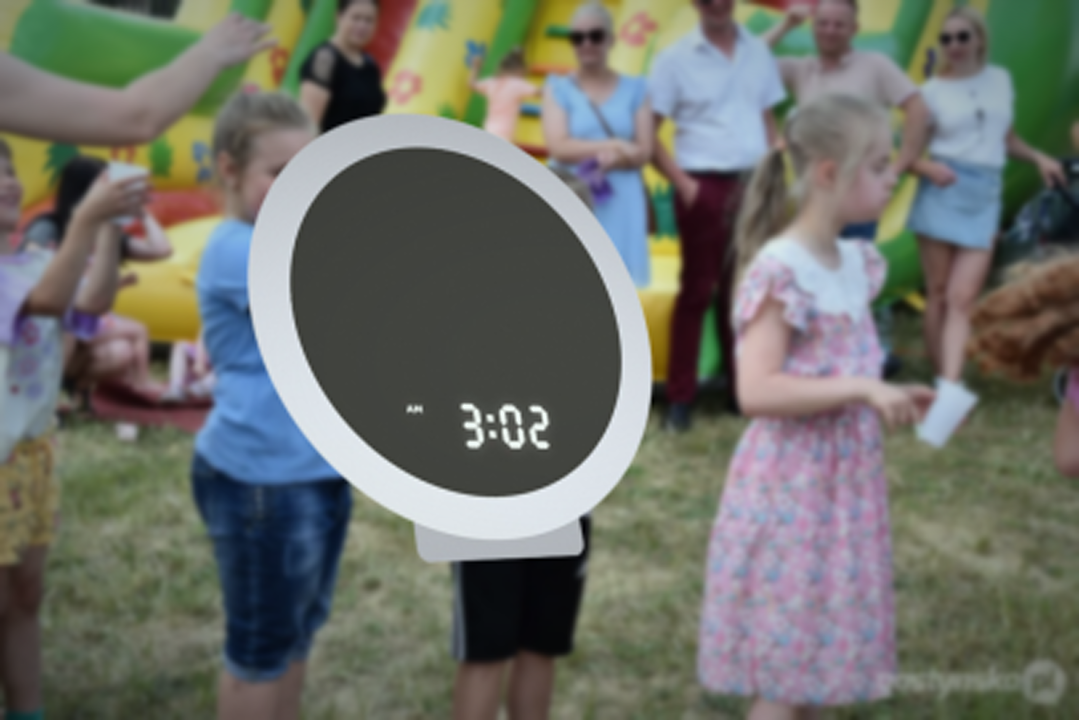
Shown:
3h02
